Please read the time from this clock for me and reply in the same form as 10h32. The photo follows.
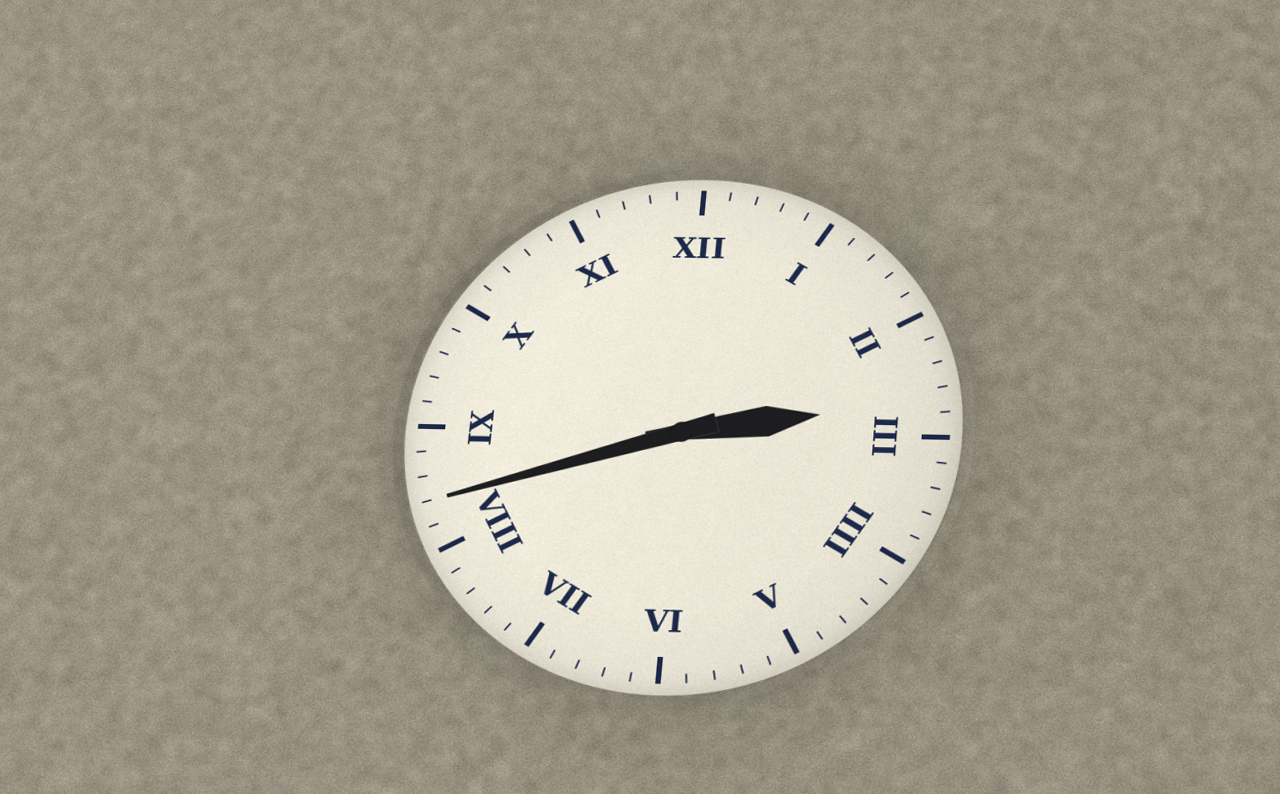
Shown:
2h42
